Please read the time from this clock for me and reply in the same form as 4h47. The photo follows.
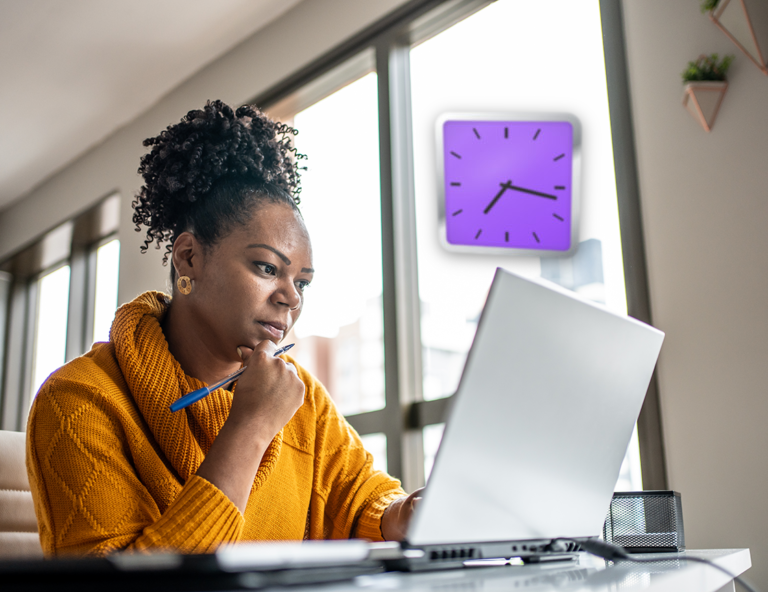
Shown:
7h17
